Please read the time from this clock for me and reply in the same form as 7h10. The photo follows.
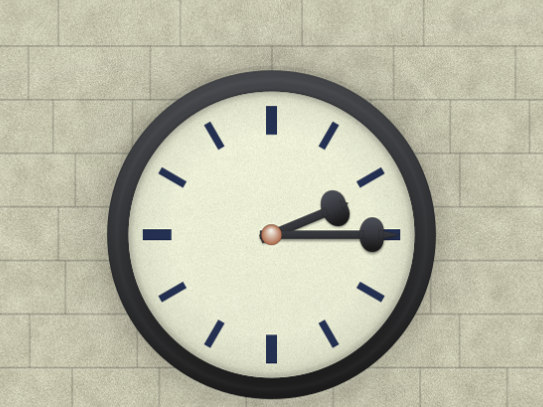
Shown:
2h15
